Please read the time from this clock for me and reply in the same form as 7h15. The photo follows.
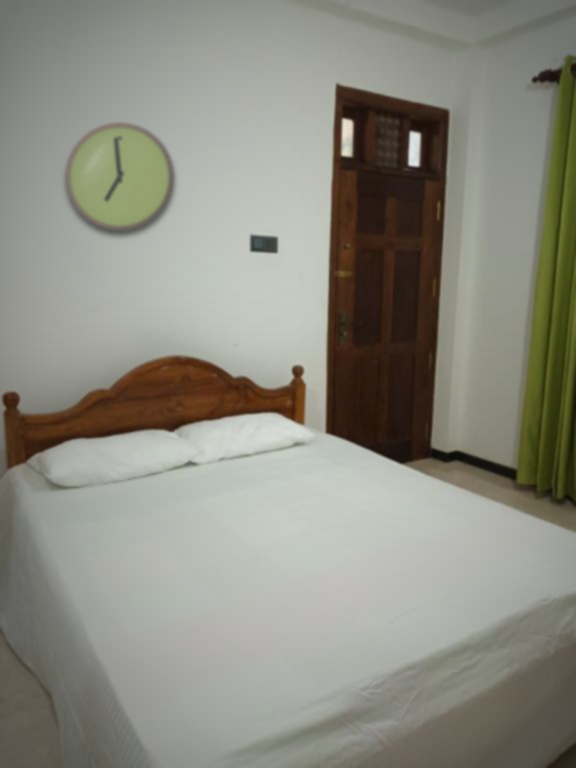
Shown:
6h59
